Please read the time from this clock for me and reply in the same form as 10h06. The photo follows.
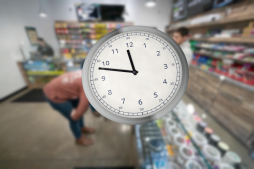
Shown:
11h48
